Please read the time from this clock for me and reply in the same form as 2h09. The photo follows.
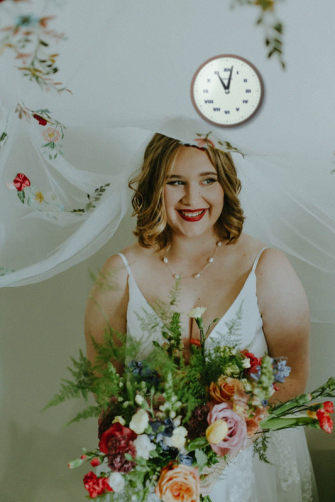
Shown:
11h02
